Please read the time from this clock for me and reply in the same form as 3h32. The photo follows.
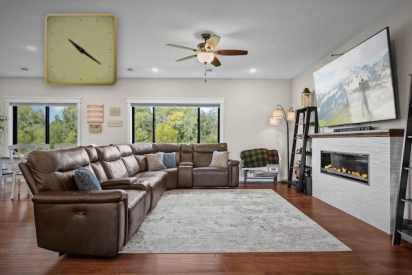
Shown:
10h21
